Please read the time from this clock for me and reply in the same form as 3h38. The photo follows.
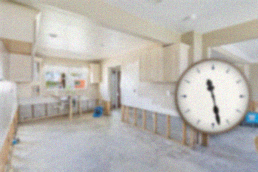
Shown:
11h28
